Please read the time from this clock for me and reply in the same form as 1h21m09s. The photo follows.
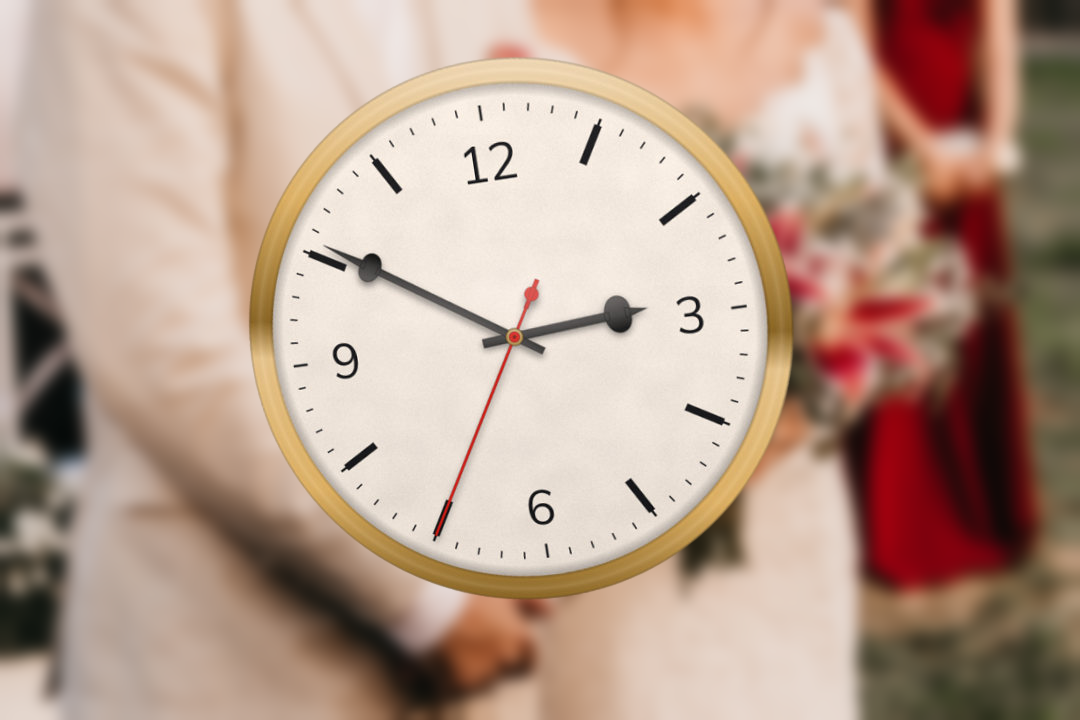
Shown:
2h50m35s
